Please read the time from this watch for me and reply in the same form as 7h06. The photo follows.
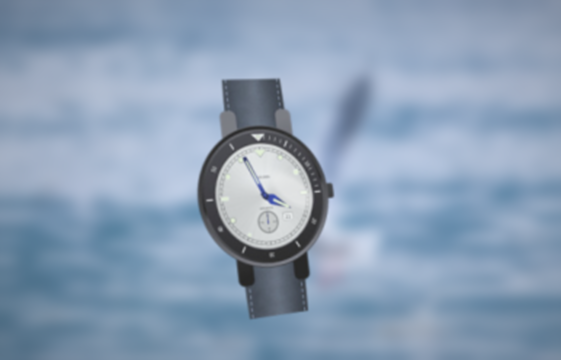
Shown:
3h56
